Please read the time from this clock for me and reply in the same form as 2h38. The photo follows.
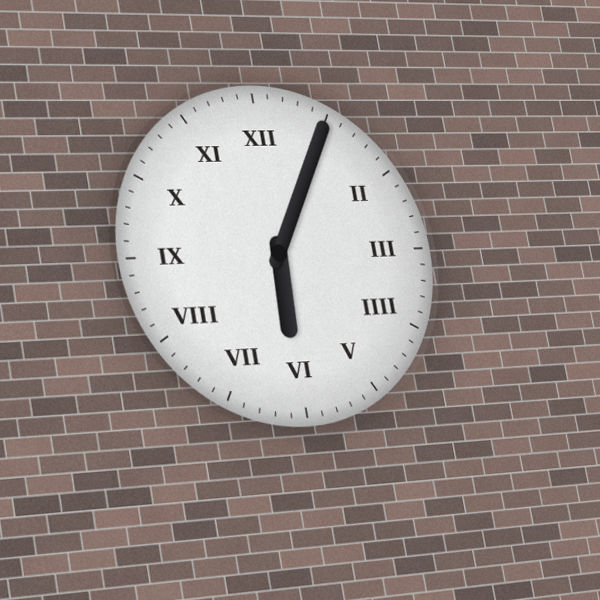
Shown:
6h05
